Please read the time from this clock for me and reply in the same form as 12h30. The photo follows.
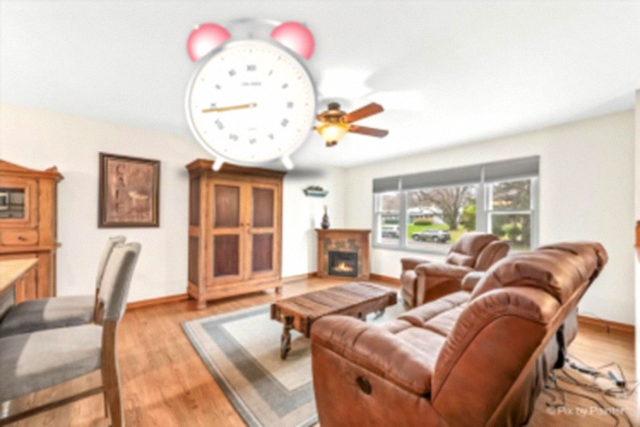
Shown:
8h44
